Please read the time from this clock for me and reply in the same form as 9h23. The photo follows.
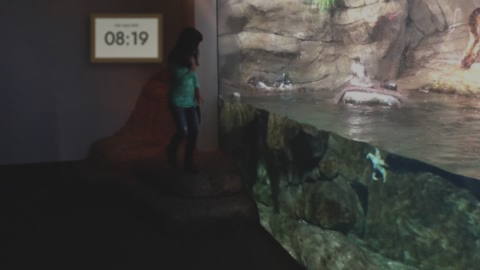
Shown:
8h19
